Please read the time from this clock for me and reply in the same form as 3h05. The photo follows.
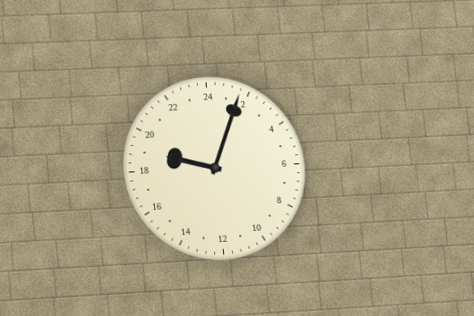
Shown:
19h04
